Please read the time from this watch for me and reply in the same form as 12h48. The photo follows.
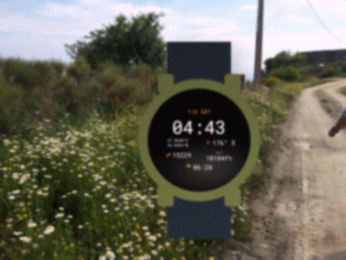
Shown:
4h43
